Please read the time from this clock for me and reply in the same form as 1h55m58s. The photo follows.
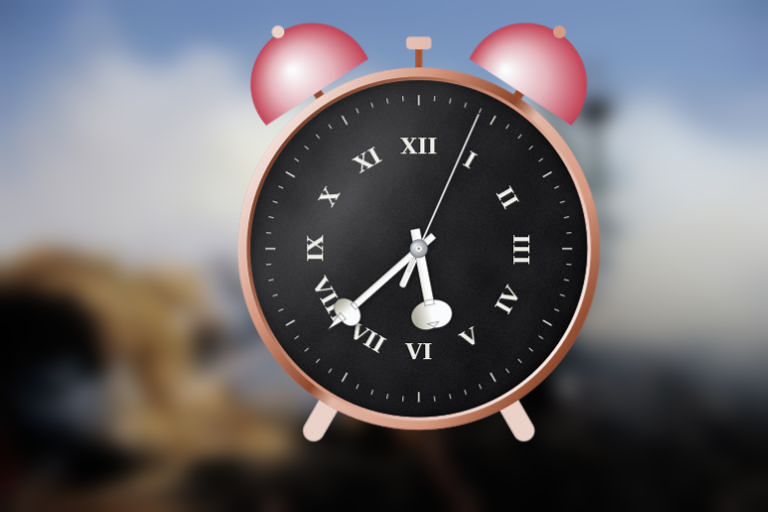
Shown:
5h38m04s
